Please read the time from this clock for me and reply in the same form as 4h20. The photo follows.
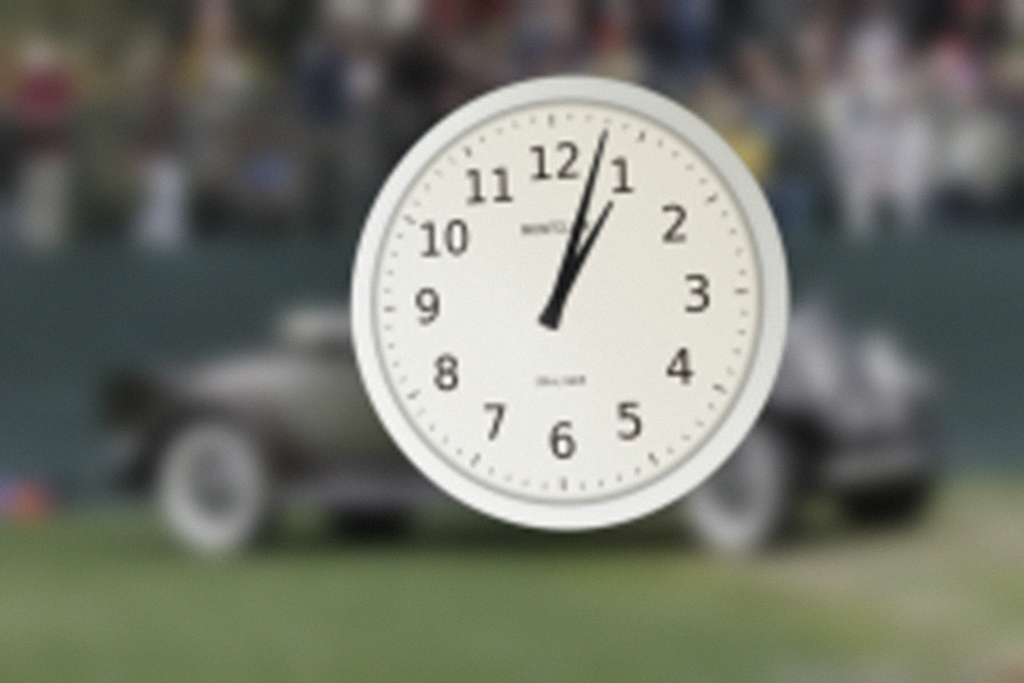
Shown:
1h03
